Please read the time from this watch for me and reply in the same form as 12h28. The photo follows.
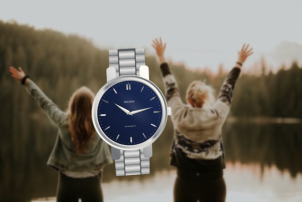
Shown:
10h13
